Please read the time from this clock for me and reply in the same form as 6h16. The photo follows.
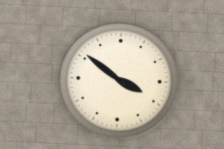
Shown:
3h51
